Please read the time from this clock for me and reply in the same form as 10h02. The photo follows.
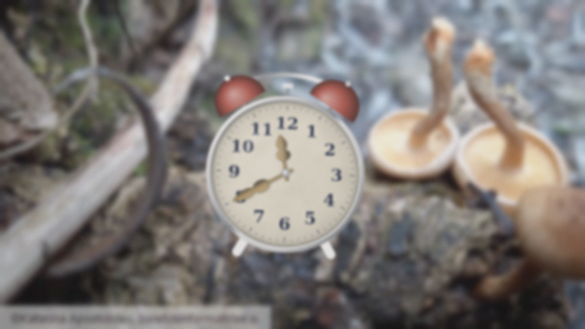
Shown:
11h40
